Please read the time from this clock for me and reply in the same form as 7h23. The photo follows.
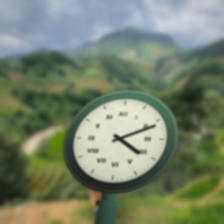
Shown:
4h11
